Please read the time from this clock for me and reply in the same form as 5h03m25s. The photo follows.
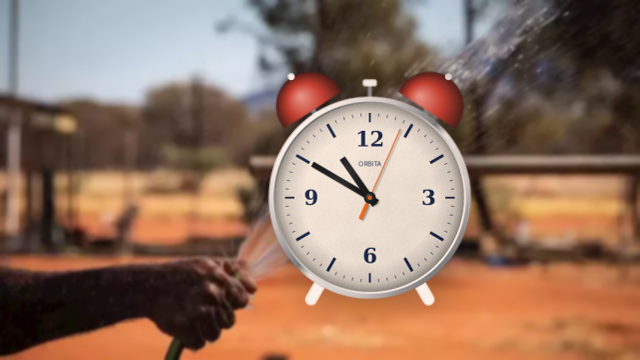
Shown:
10h50m04s
